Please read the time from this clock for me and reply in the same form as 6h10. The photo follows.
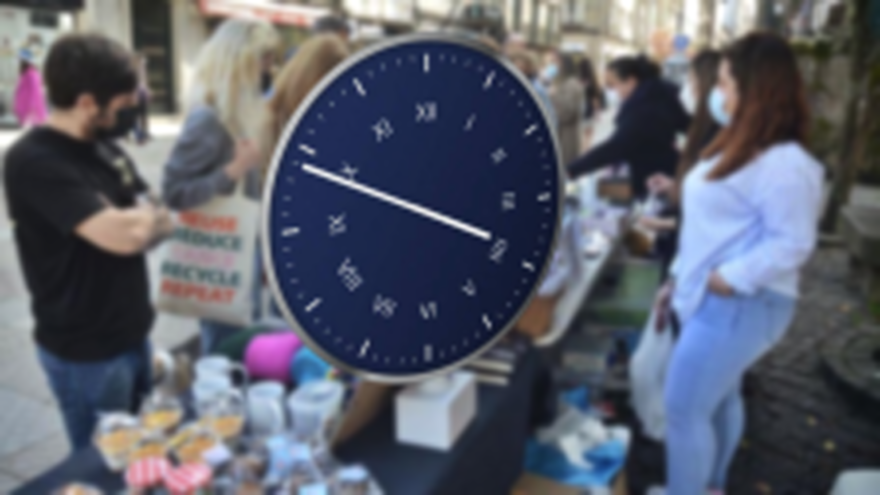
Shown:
3h49
